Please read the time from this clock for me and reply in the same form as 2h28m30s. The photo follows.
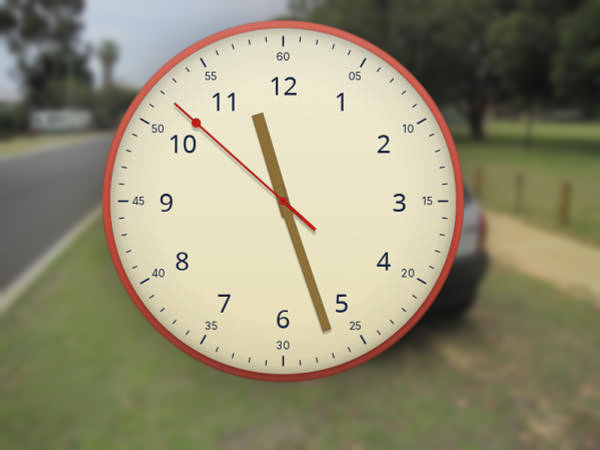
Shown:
11h26m52s
